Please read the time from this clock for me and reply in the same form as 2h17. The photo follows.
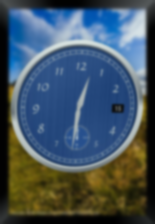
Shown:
12h31
